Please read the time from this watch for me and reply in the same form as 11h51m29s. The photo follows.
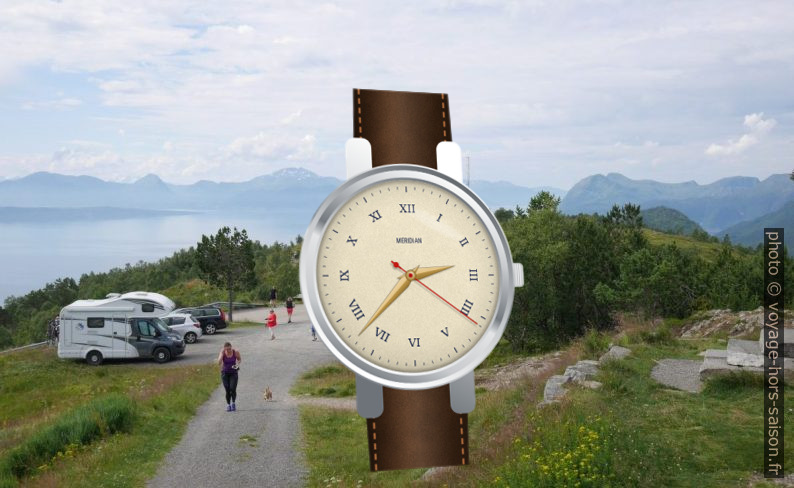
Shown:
2h37m21s
